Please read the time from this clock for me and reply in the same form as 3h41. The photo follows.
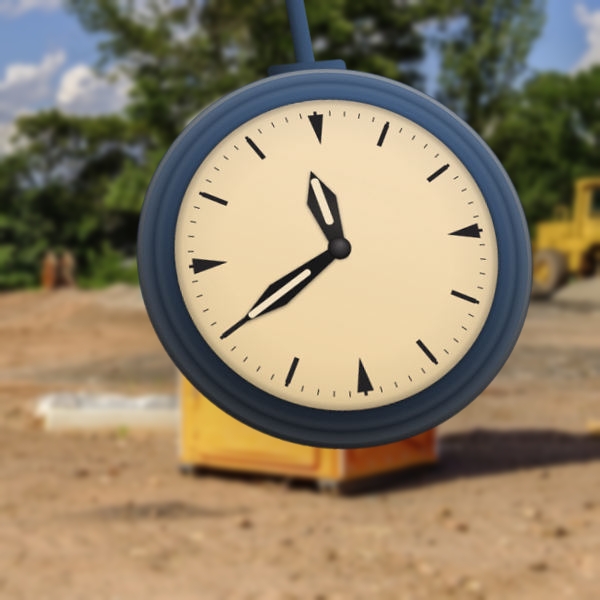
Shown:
11h40
